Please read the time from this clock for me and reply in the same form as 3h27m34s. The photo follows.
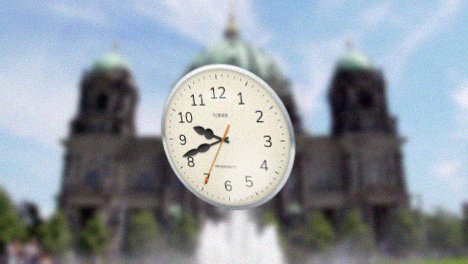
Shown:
9h41m35s
